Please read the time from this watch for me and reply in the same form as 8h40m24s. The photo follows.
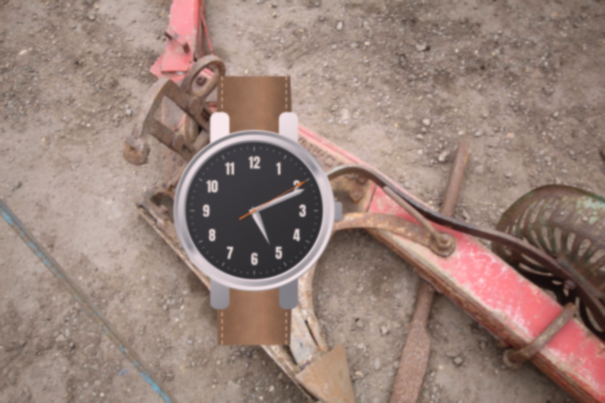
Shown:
5h11m10s
